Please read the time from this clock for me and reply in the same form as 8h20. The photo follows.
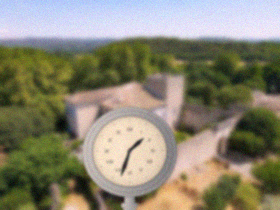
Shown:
1h33
